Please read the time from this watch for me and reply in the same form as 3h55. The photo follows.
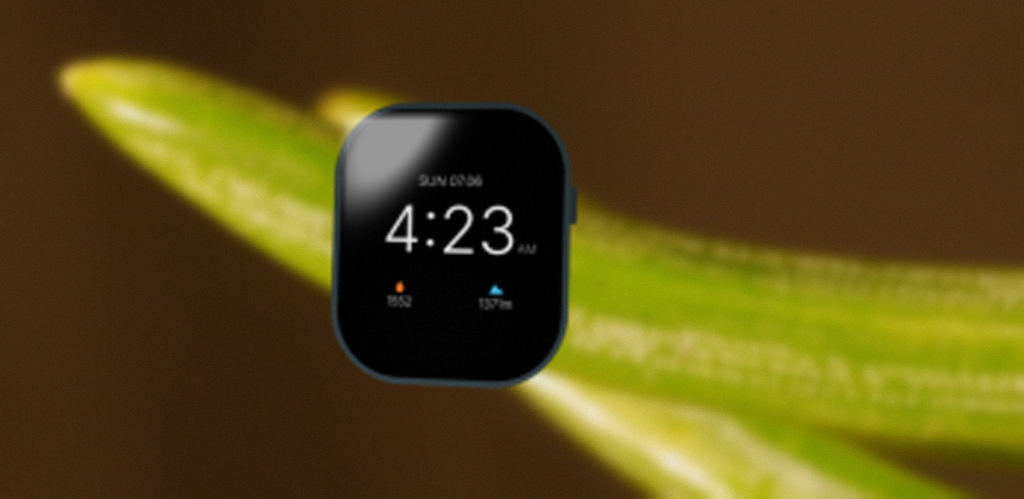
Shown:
4h23
